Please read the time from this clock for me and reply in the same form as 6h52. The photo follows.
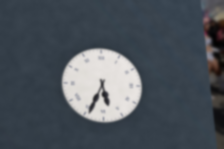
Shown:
5h34
